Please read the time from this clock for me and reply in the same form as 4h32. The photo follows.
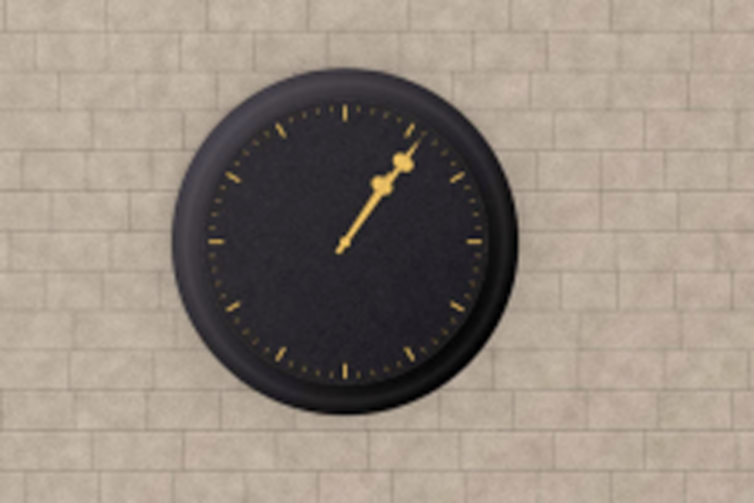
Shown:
1h06
